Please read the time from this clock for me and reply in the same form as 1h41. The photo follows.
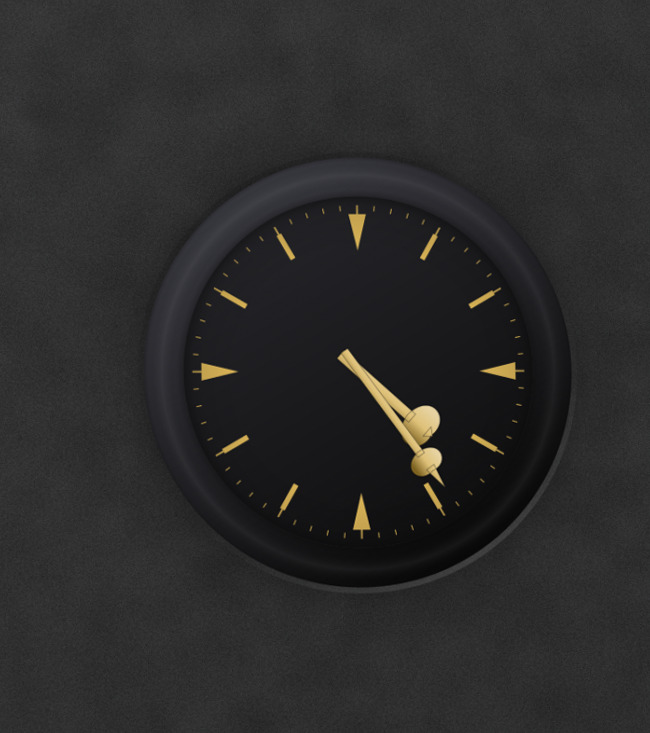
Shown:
4h24
